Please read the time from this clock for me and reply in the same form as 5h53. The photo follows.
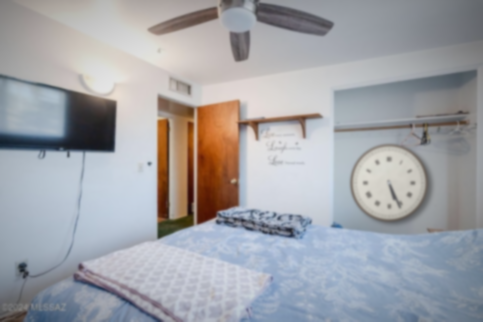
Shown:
5h26
